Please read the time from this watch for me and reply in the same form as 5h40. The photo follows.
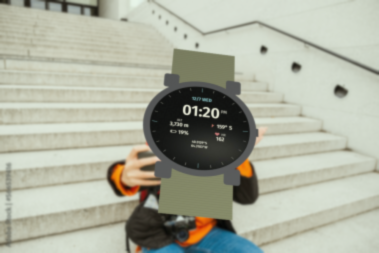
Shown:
1h20
